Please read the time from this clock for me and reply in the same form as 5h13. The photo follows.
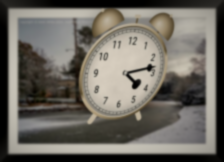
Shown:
4h13
